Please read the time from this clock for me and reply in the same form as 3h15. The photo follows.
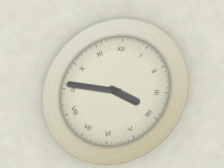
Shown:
3h46
